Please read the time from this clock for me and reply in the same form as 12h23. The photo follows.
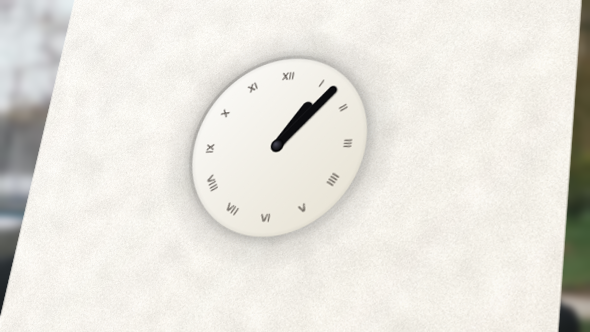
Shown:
1h07
